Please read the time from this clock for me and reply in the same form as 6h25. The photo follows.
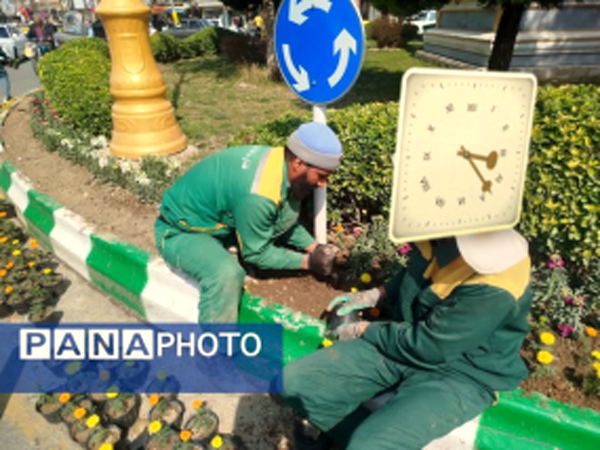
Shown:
3h23
